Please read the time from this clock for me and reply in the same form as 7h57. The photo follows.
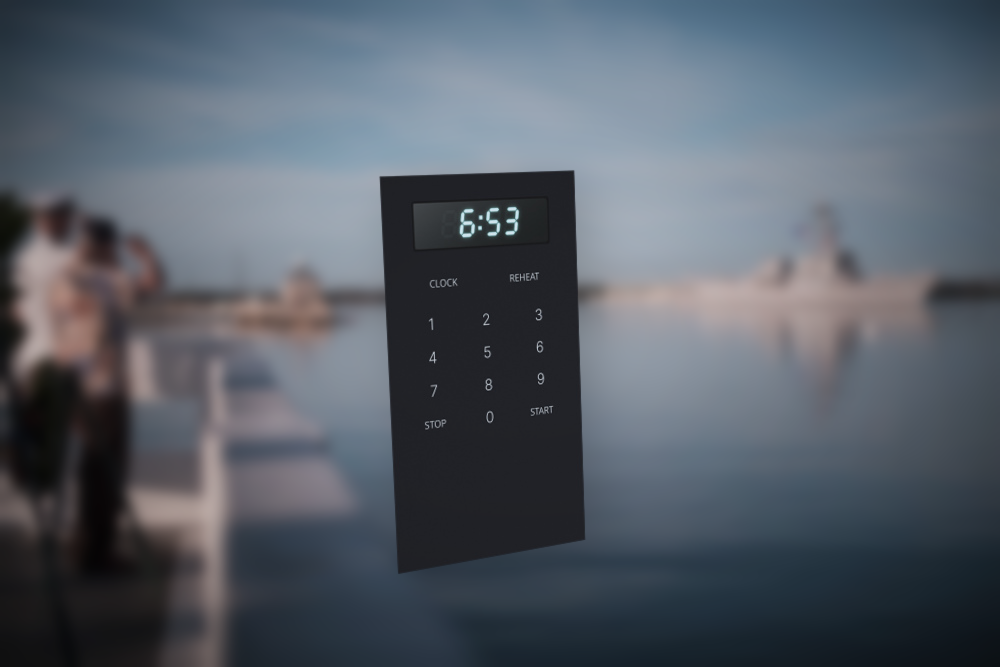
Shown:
6h53
